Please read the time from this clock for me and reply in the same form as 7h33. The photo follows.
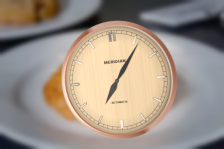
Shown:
7h06
